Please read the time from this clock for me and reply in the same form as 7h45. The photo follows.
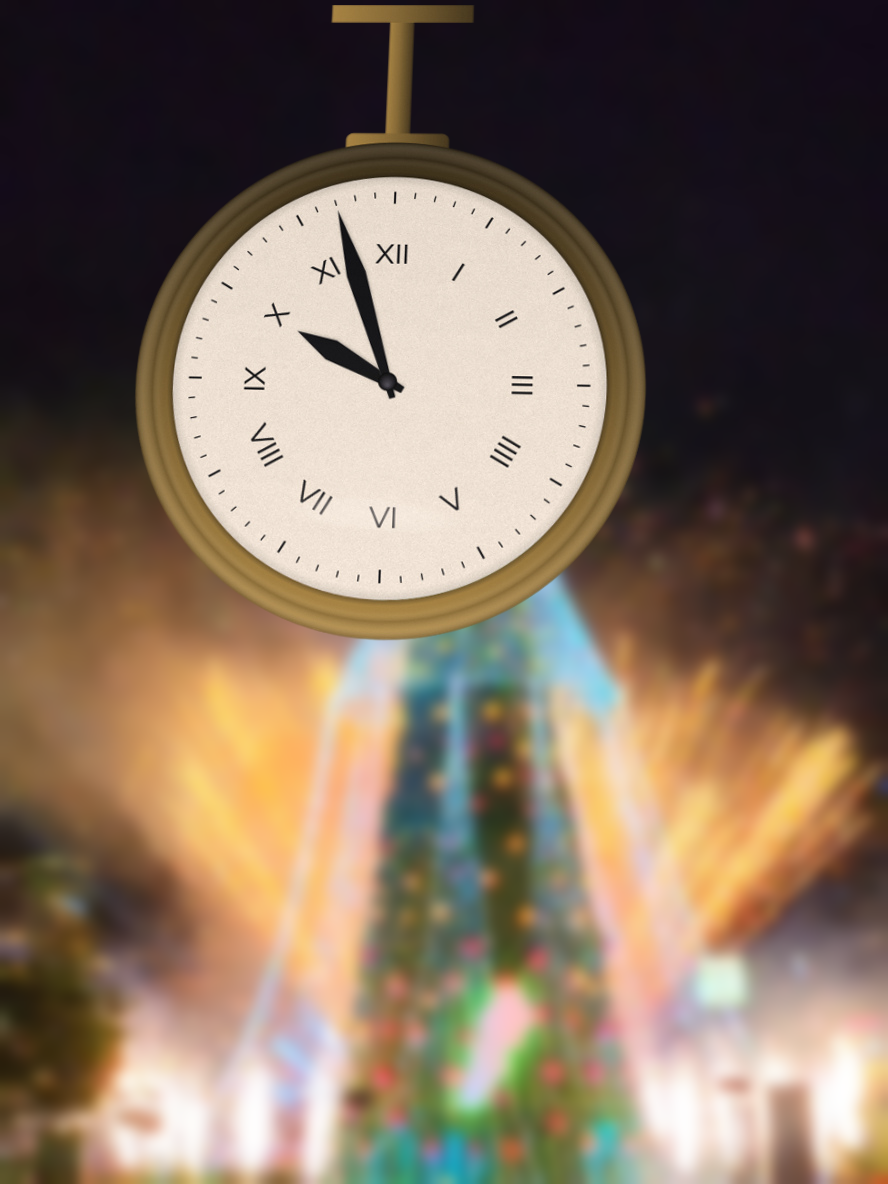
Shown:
9h57
